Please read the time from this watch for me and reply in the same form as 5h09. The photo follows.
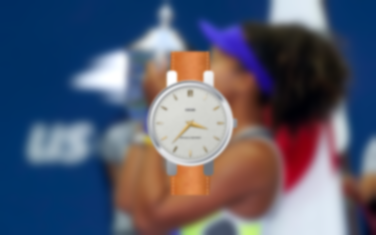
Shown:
3h37
